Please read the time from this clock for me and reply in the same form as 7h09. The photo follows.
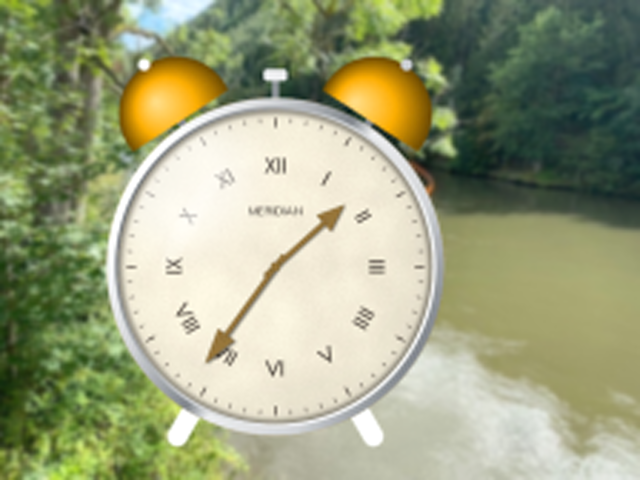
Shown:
1h36
